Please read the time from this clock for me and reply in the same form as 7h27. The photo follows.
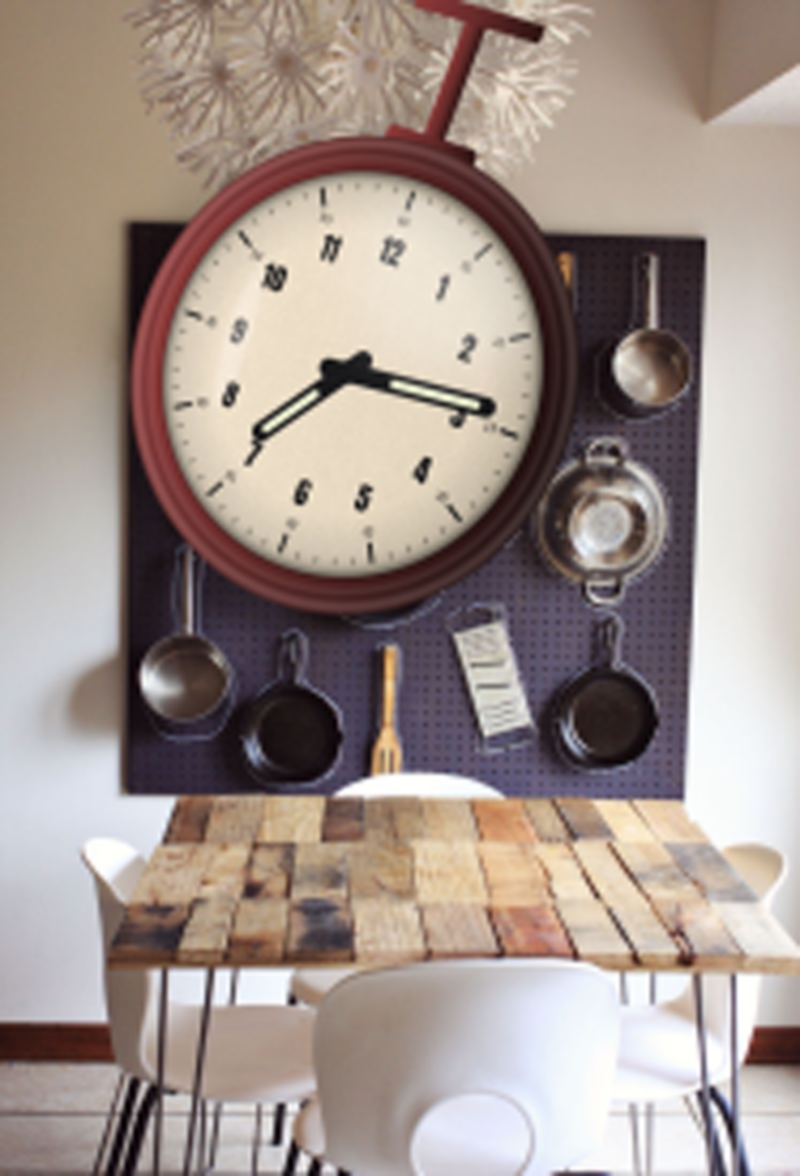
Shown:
7h14
